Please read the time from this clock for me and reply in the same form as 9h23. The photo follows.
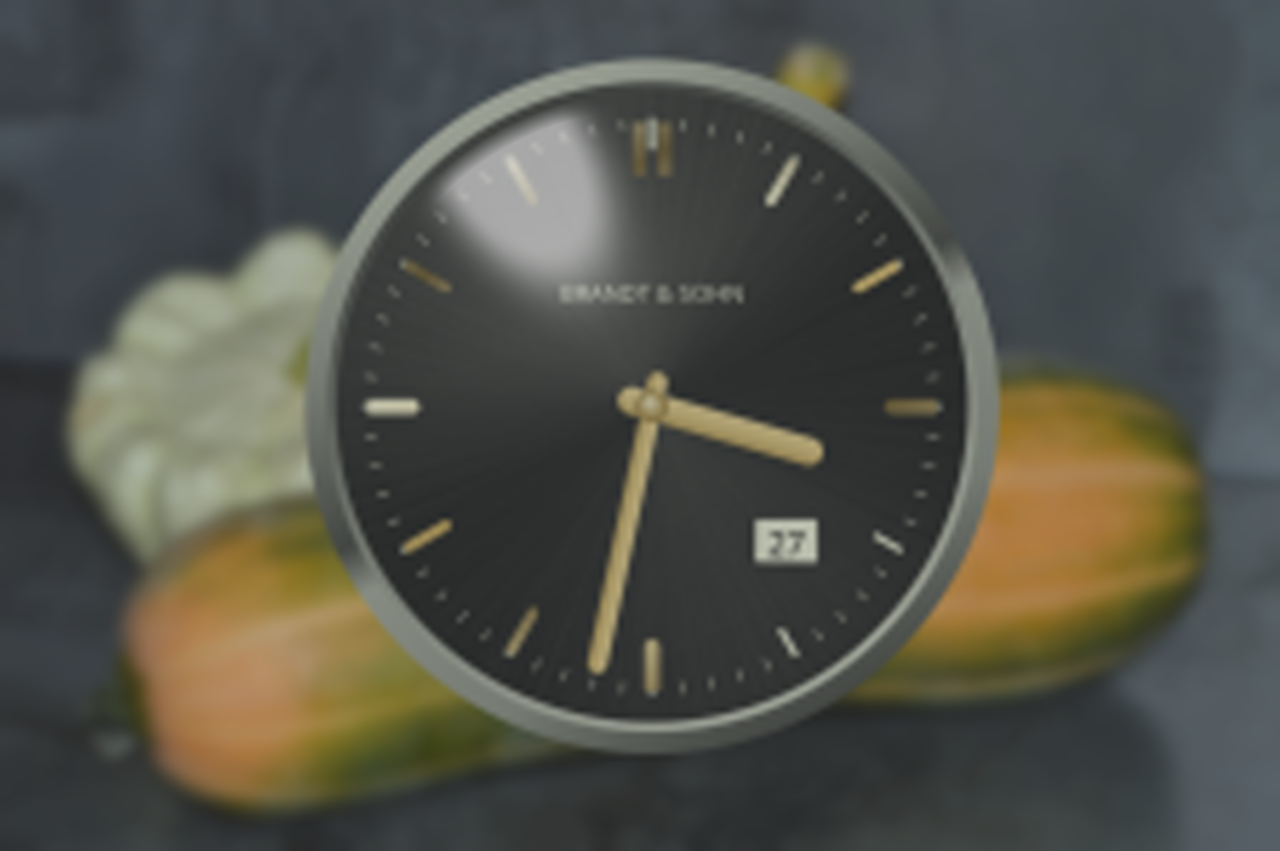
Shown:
3h32
